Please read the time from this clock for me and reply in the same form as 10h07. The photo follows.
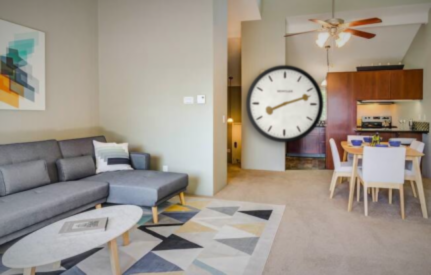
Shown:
8h12
